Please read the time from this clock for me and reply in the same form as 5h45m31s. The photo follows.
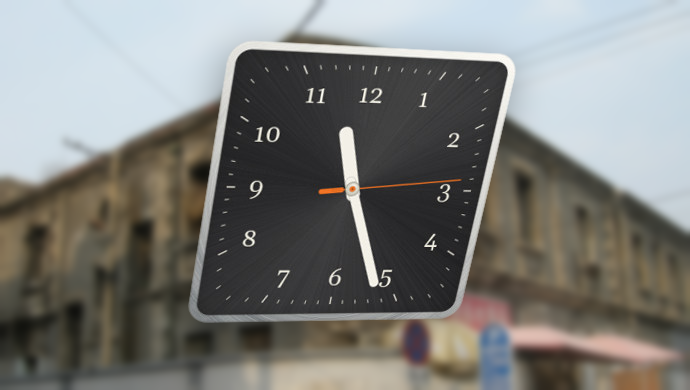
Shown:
11h26m14s
